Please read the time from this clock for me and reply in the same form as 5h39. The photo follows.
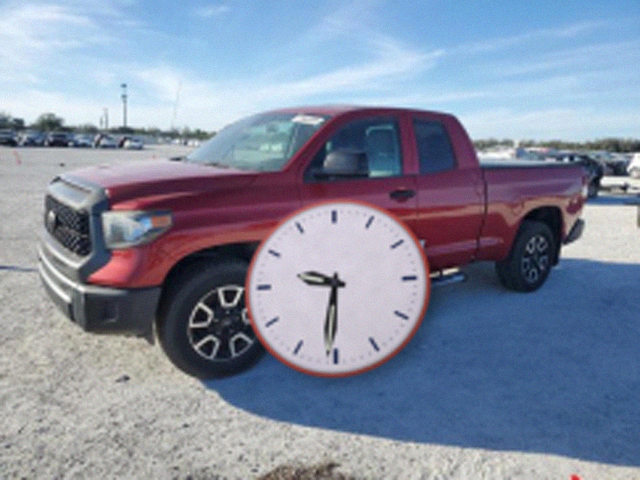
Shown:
9h31
